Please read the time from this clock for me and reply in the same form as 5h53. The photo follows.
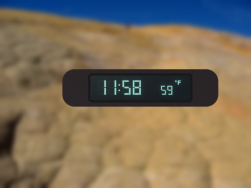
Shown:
11h58
